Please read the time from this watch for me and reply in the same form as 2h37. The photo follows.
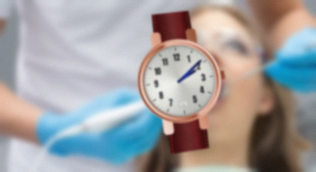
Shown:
2h09
